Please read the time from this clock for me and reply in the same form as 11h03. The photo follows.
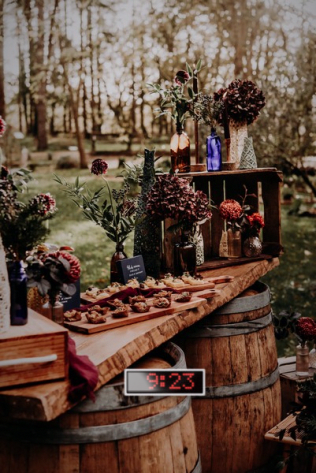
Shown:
9h23
